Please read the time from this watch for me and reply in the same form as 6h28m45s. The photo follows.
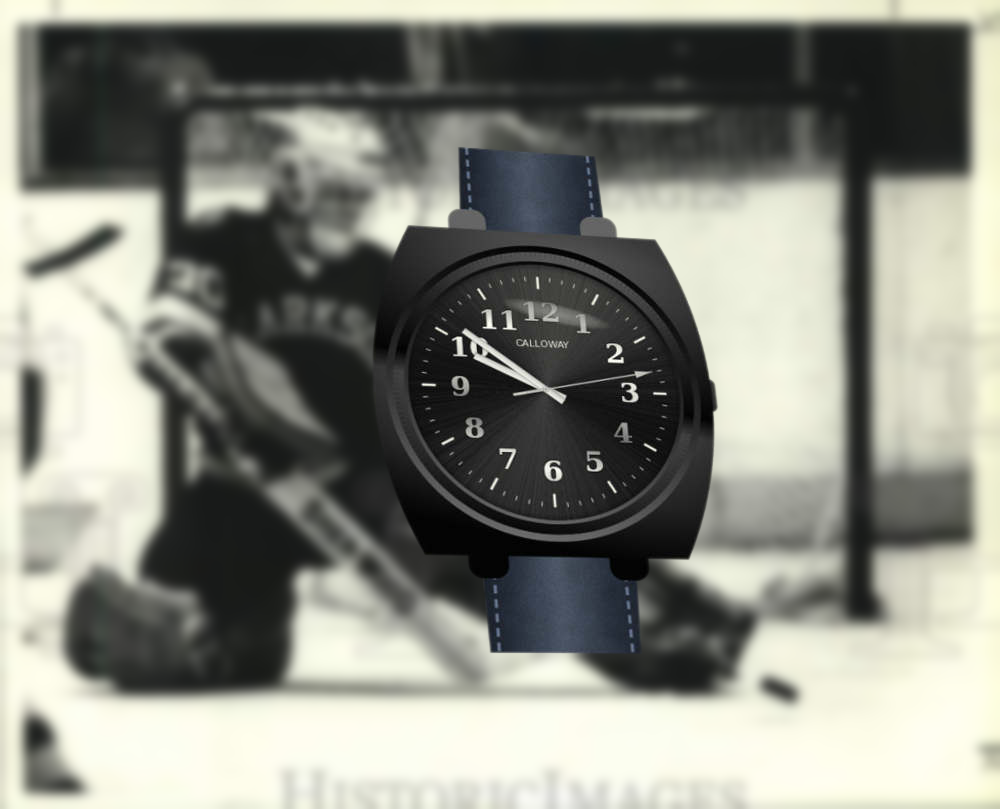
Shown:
9h51m13s
